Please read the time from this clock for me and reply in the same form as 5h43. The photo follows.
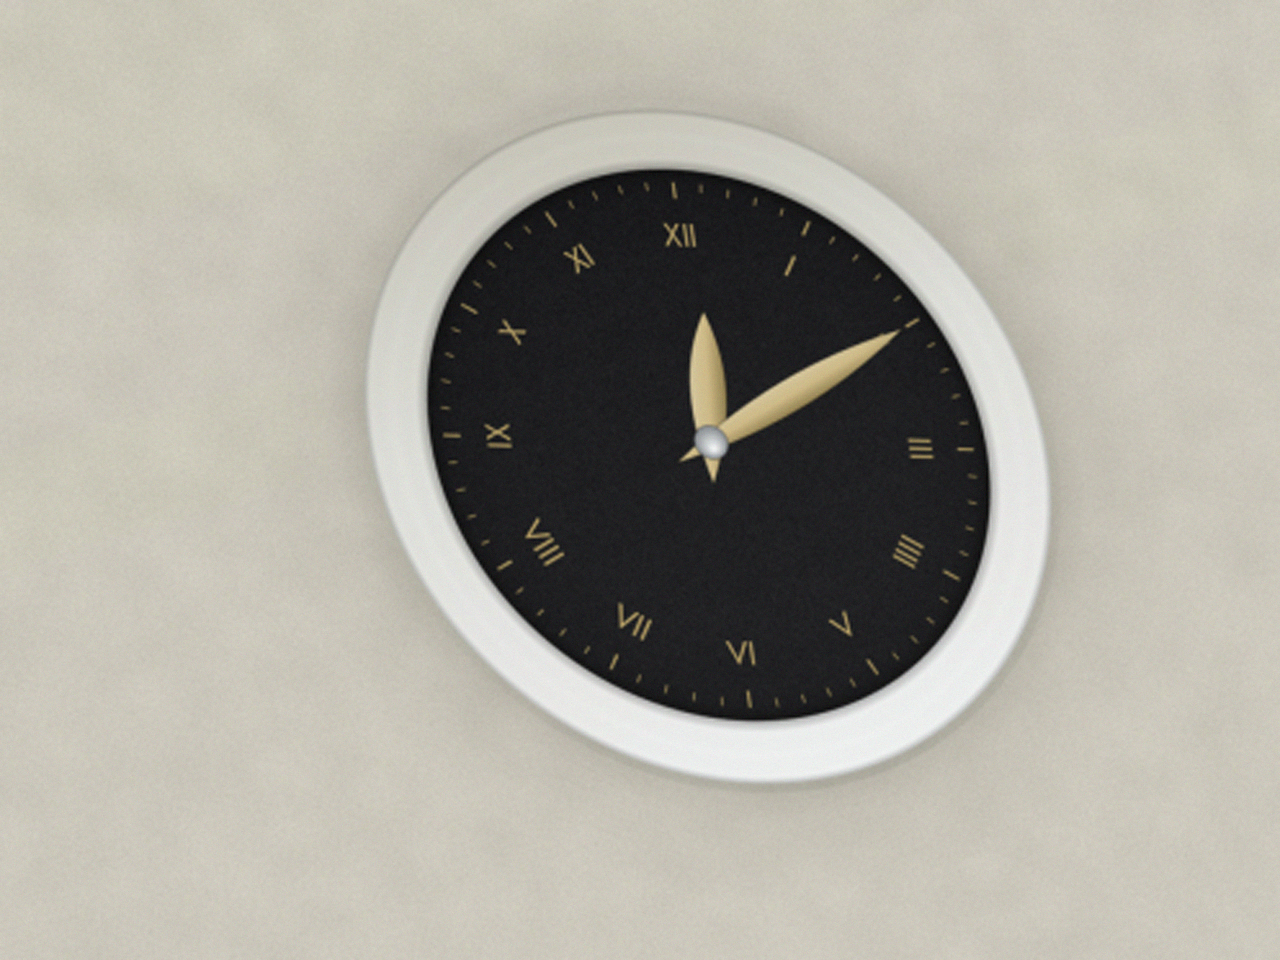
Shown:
12h10
